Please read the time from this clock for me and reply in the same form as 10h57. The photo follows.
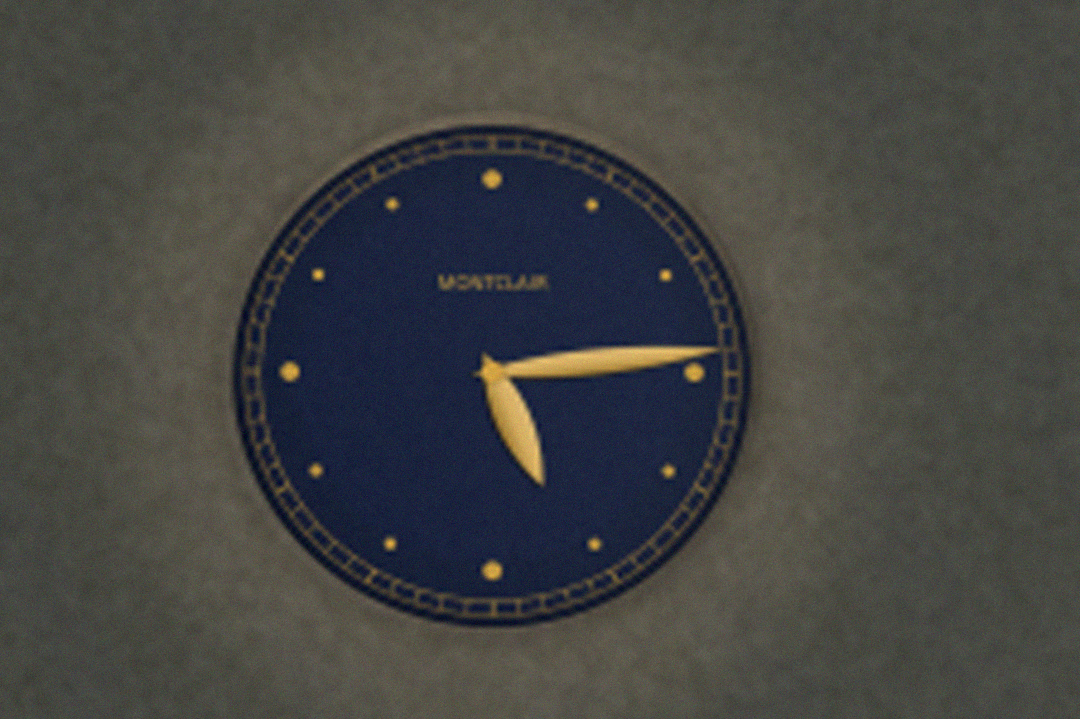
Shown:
5h14
